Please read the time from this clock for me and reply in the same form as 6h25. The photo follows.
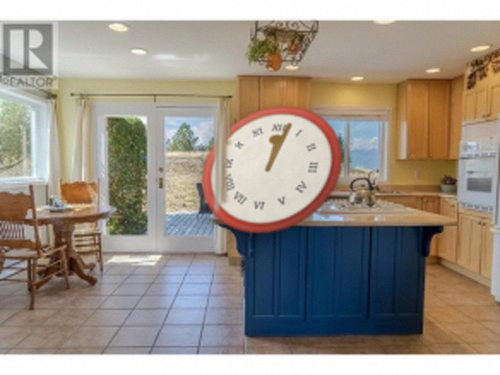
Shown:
12h02
